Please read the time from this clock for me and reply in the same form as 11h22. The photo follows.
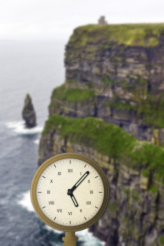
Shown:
5h07
